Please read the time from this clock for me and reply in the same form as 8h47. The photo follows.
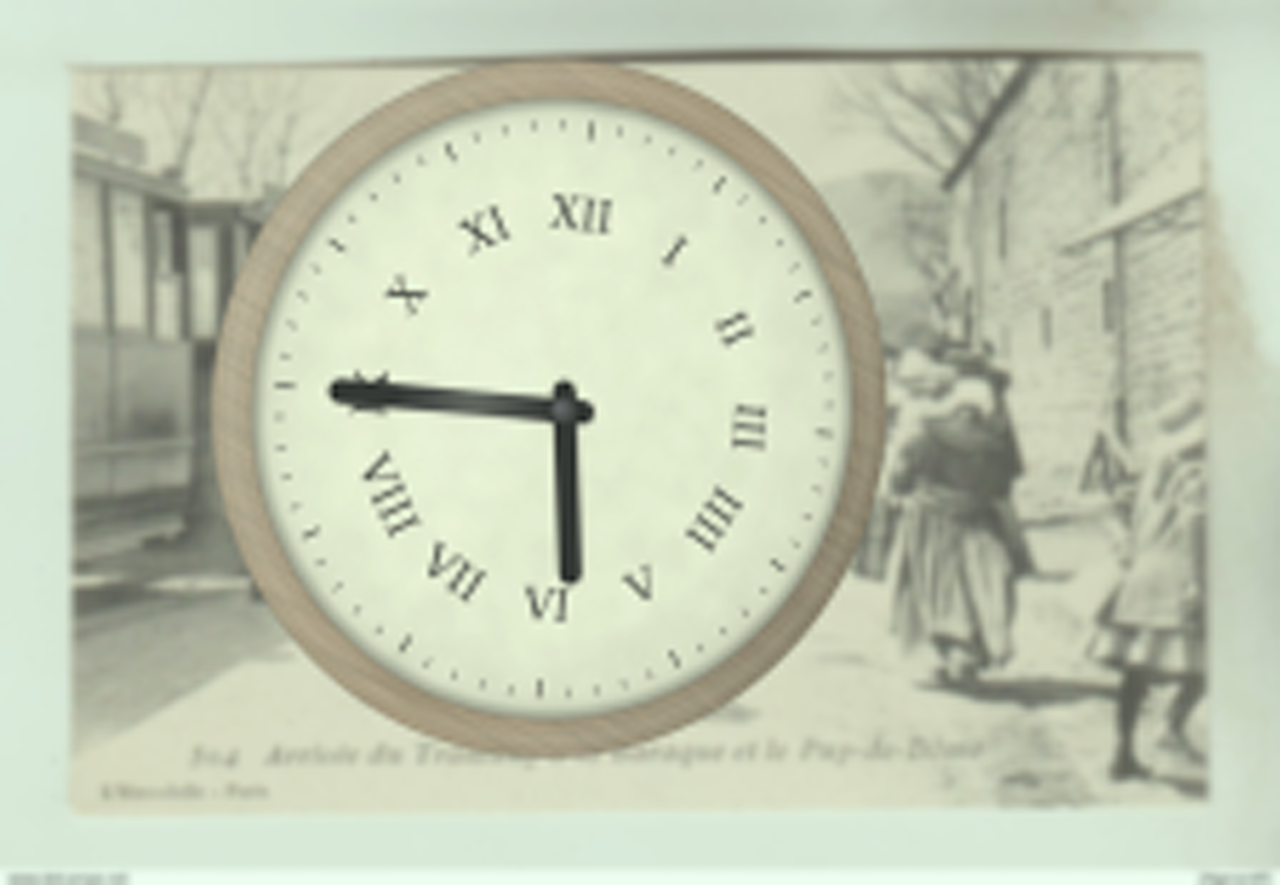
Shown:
5h45
